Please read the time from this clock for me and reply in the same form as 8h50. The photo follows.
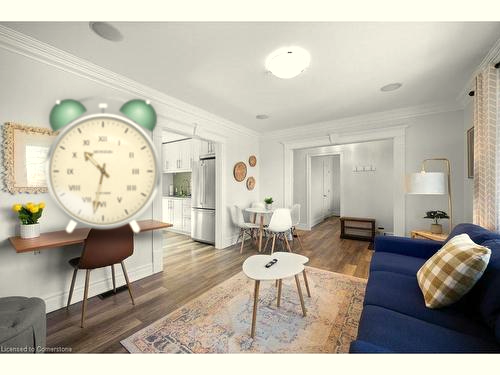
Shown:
10h32
